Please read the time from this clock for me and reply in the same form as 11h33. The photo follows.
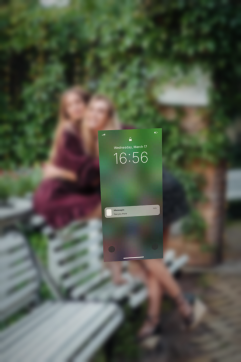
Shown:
16h56
